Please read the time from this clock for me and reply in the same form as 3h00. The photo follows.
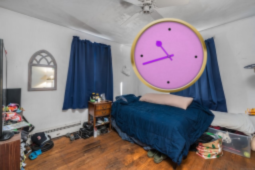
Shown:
10h42
